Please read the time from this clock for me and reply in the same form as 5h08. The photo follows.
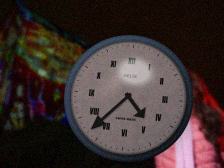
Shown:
4h37
